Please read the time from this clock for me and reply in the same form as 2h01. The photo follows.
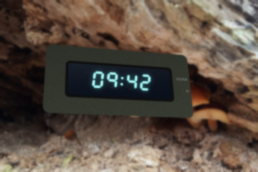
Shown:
9h42
